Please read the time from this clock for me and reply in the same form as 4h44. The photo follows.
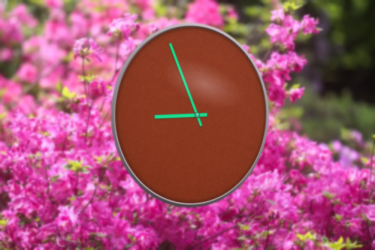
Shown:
8h56
